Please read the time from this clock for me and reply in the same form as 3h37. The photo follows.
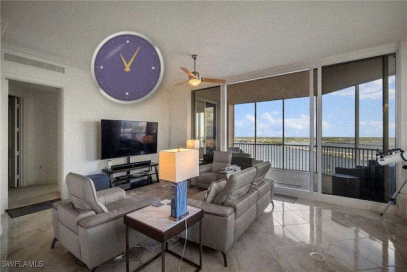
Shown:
11h05
